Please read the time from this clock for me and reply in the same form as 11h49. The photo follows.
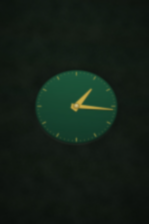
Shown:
1h16
